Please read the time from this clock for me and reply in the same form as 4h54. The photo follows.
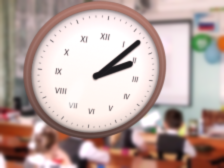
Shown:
2h07
